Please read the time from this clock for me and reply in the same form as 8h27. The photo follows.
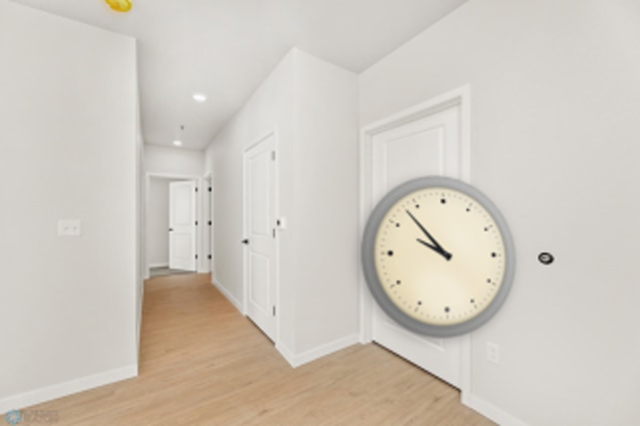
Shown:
9h53
